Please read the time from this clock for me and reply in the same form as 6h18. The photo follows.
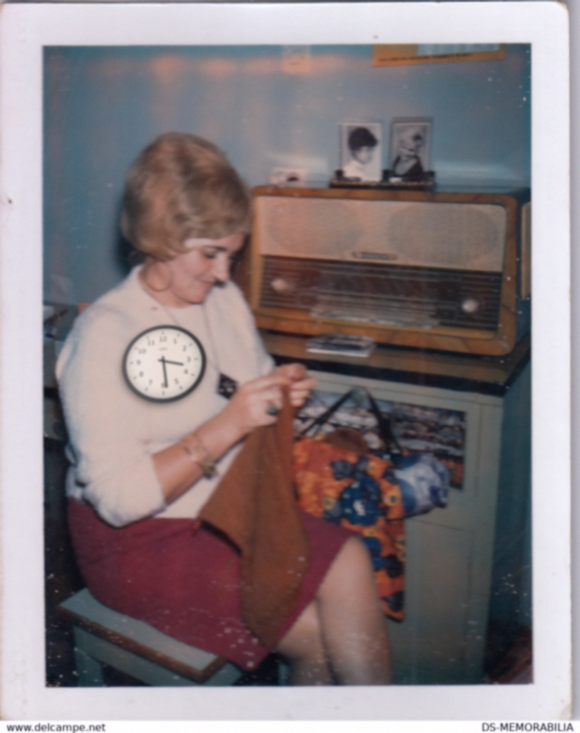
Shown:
3h29
